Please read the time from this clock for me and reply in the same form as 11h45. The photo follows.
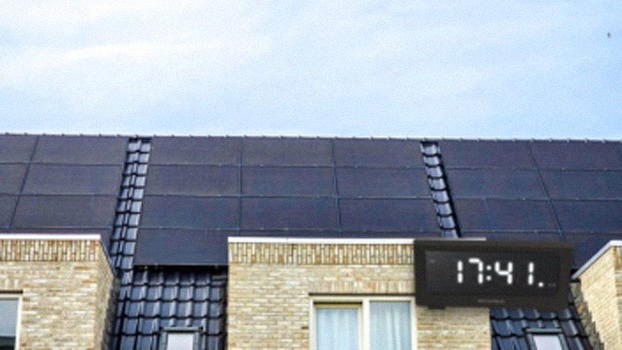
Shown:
17h41
